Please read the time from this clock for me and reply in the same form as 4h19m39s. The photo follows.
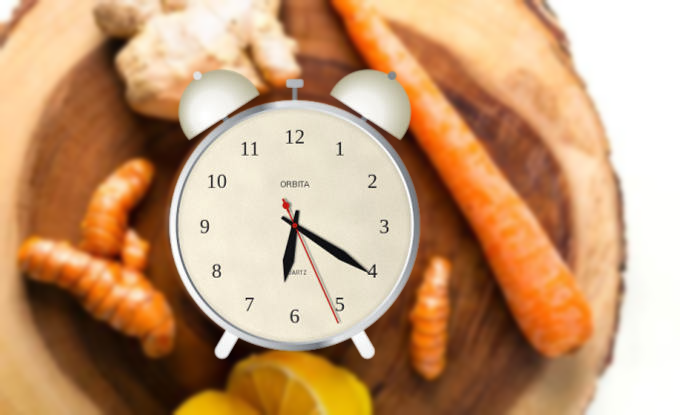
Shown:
6h20m26s
